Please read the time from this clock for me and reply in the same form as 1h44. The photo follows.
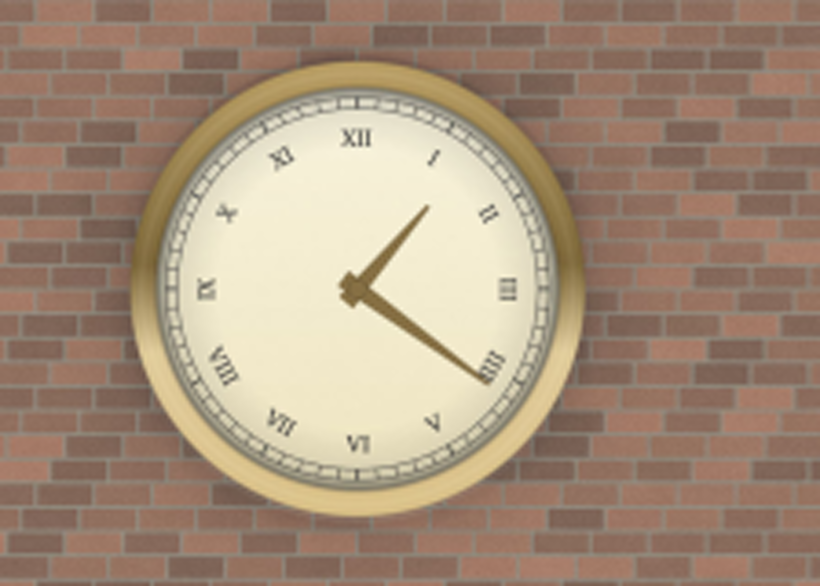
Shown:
1h21
